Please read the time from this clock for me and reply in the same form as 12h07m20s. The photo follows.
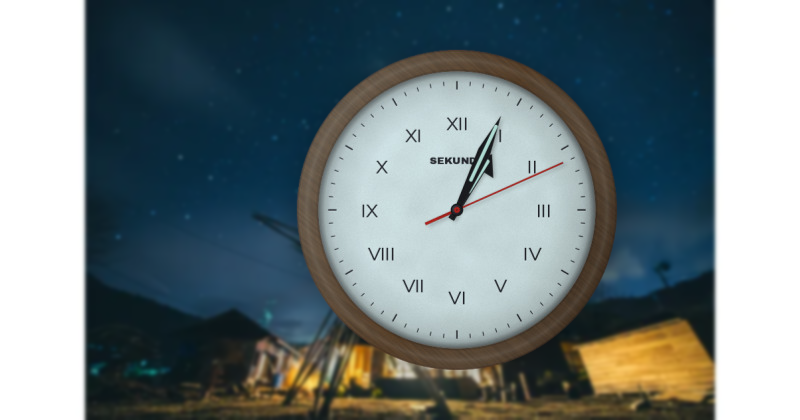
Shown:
1h04m11s
